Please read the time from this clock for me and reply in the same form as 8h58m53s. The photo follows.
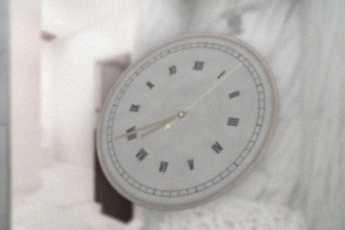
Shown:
7h40m06s
